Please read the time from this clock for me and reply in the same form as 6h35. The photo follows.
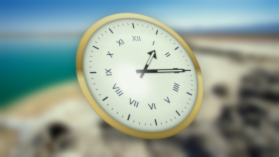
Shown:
1h15
